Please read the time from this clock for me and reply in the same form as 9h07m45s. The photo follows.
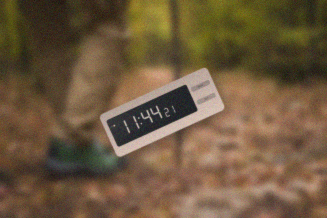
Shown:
11h44m21s
